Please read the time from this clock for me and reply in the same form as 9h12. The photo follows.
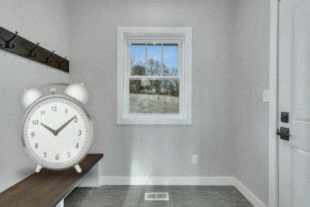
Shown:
10h09
